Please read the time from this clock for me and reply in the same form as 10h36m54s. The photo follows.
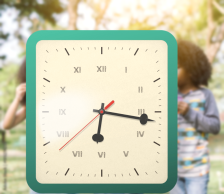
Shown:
6h16m38s
